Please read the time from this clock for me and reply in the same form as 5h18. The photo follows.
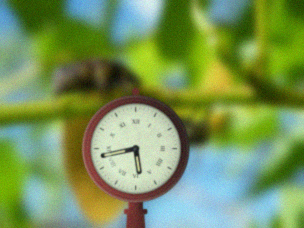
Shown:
5h43
